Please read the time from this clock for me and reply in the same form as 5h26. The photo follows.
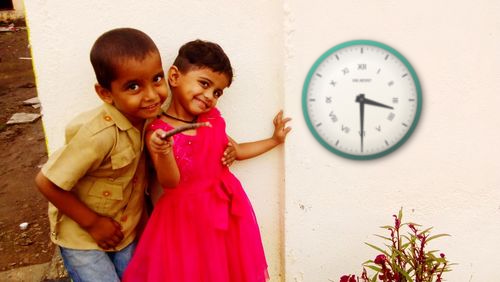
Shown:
3h30
